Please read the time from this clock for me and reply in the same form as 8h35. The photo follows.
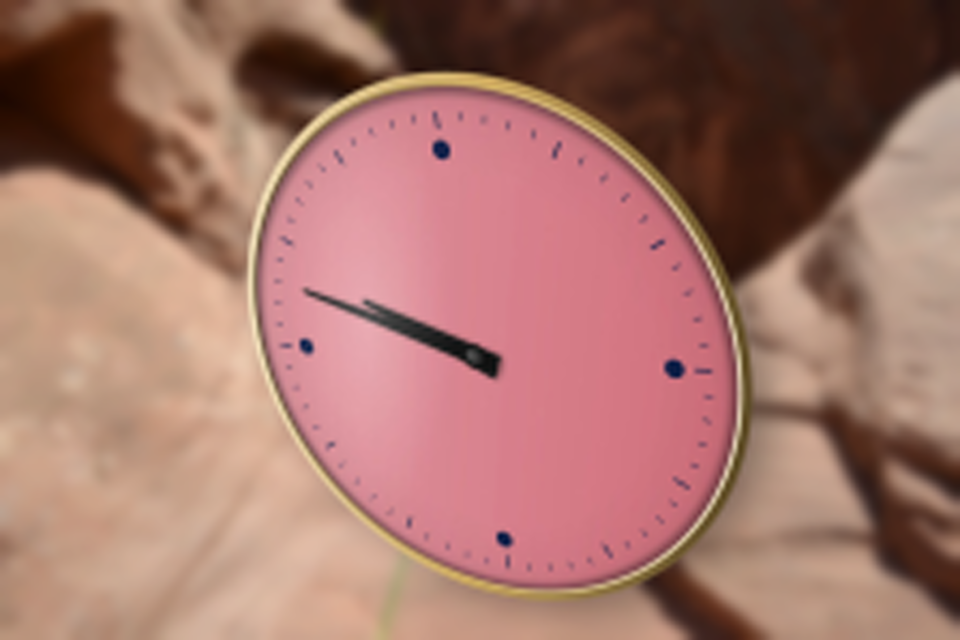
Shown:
9h48
